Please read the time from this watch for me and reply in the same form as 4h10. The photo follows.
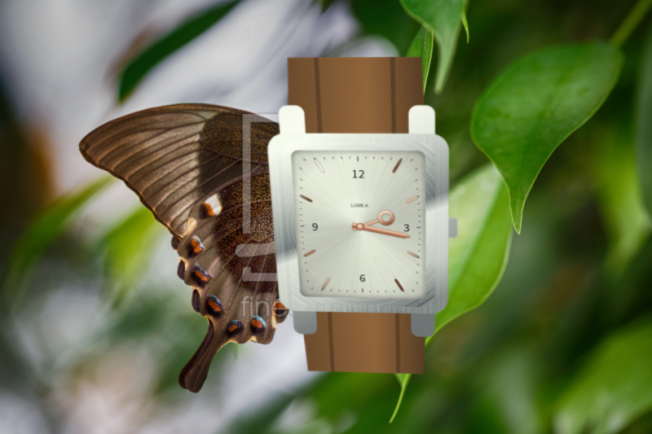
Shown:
2h17
